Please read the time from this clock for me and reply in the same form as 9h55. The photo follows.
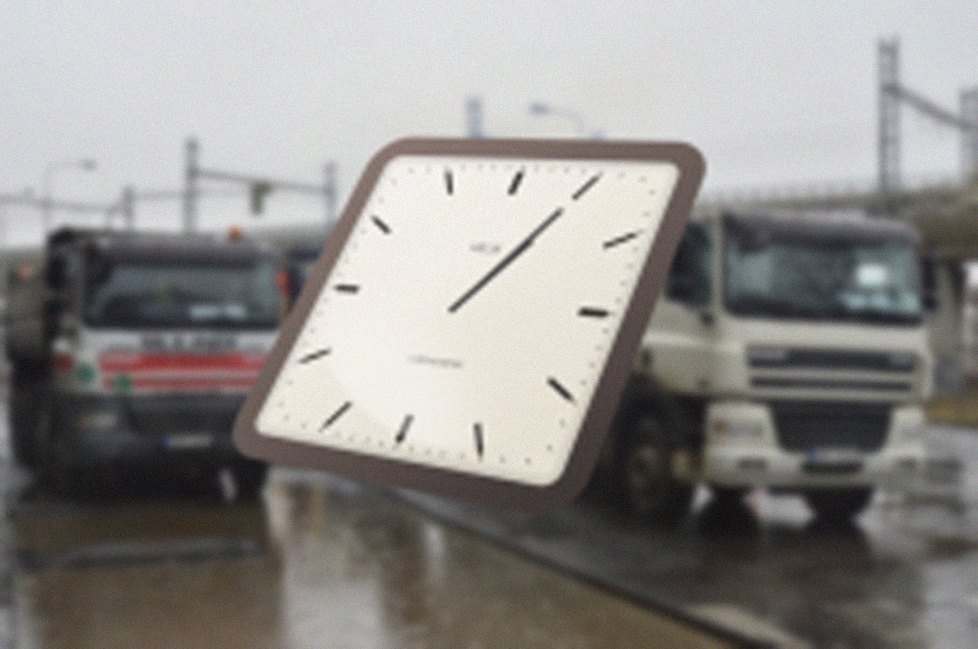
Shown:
1h05
